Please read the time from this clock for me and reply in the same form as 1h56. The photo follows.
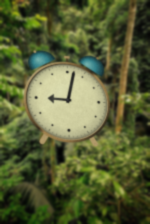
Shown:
9h02
